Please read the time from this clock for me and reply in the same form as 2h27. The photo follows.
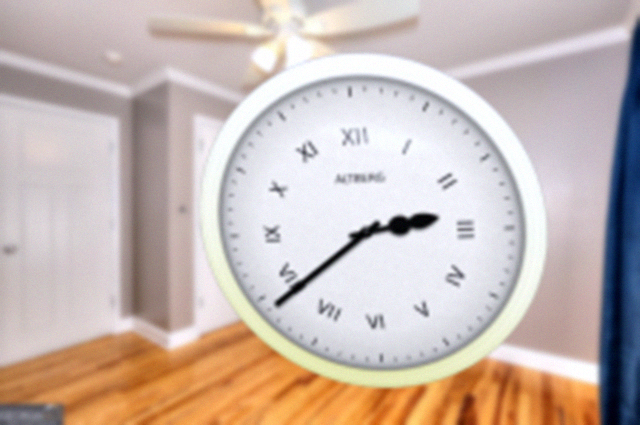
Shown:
2h39
